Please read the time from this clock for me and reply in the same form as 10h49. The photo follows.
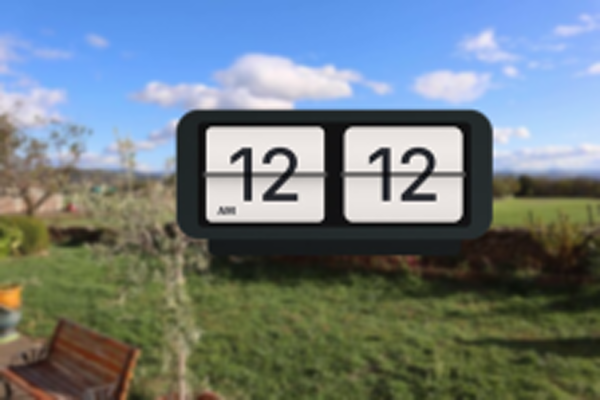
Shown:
12h12
